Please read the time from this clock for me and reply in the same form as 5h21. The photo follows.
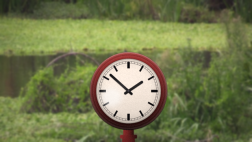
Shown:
1h52
